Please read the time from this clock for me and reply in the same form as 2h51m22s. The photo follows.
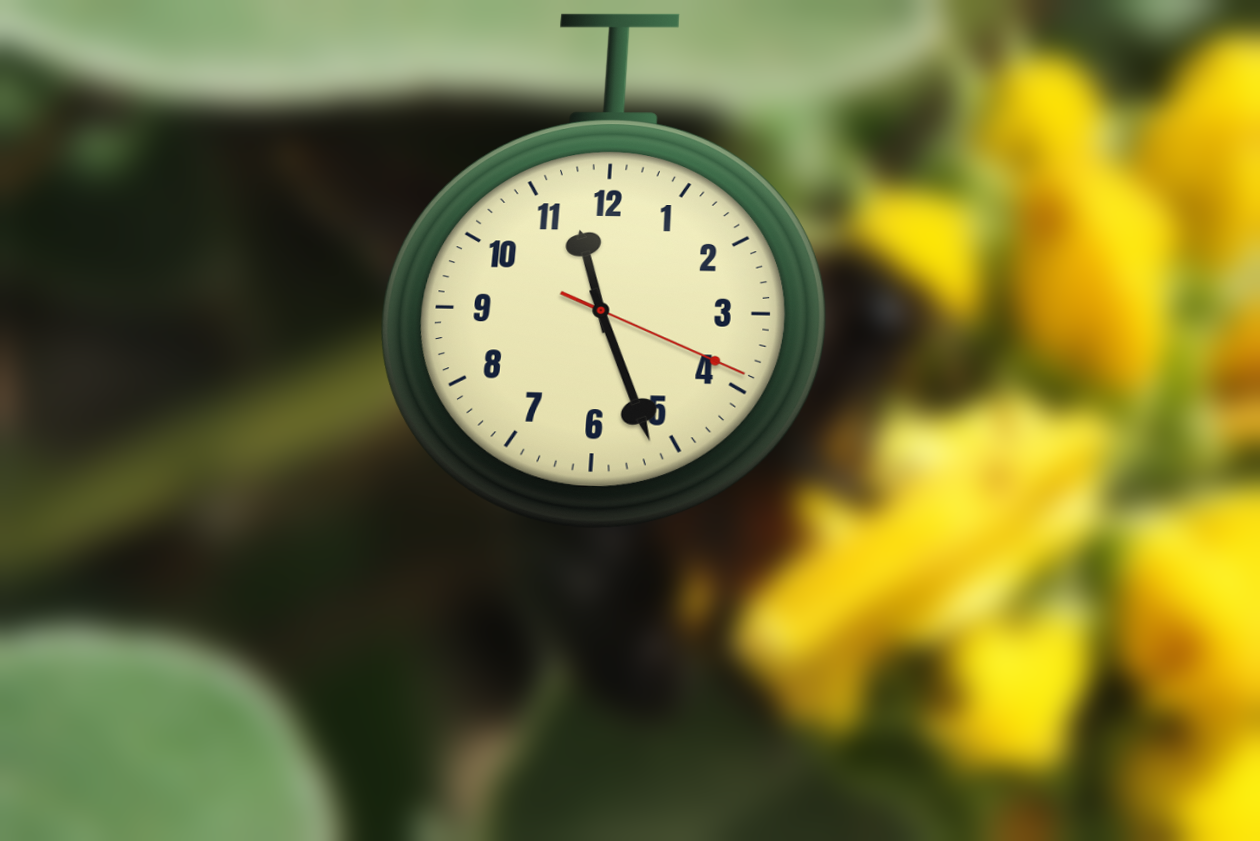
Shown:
11h26m19s
